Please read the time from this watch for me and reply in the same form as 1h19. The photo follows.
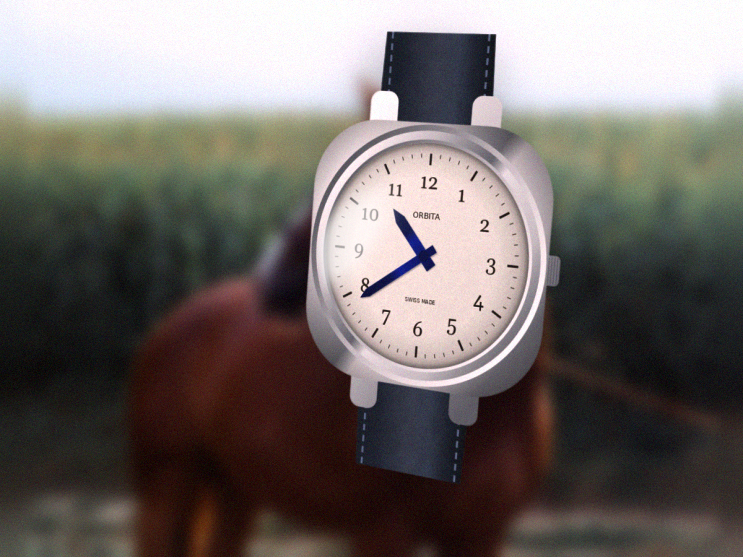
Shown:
10h39
